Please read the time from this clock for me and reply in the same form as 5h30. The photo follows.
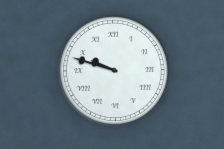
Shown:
9h48
